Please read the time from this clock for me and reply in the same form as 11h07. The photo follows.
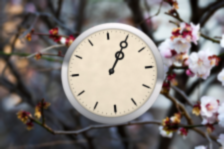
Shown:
1h05
